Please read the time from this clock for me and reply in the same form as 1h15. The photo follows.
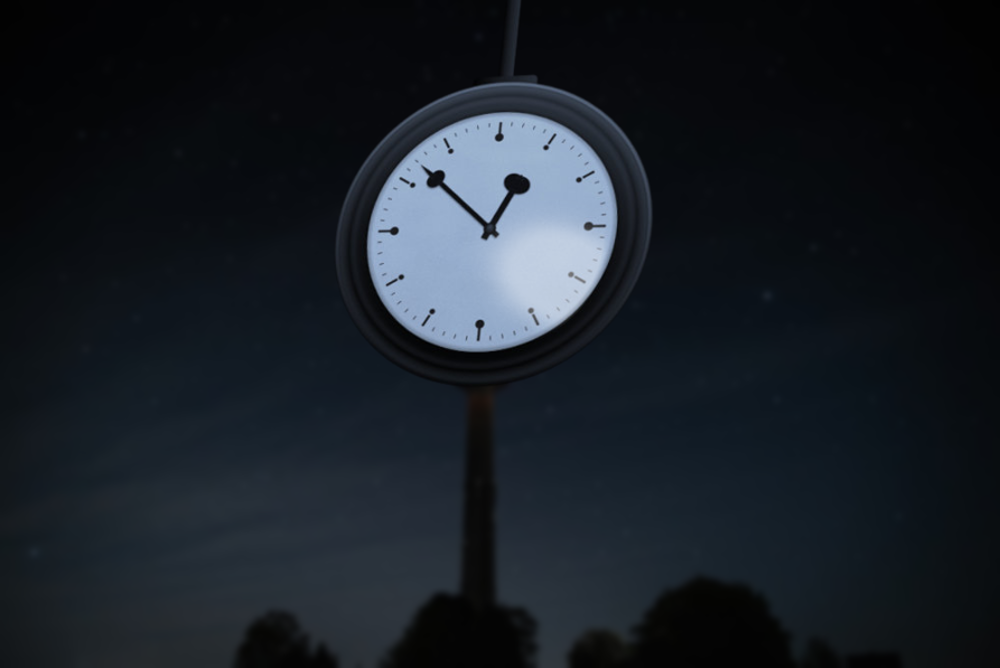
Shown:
12h52
